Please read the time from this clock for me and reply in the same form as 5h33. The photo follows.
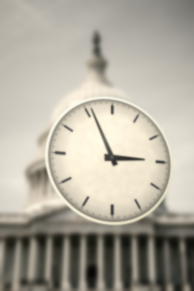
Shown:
2h56
